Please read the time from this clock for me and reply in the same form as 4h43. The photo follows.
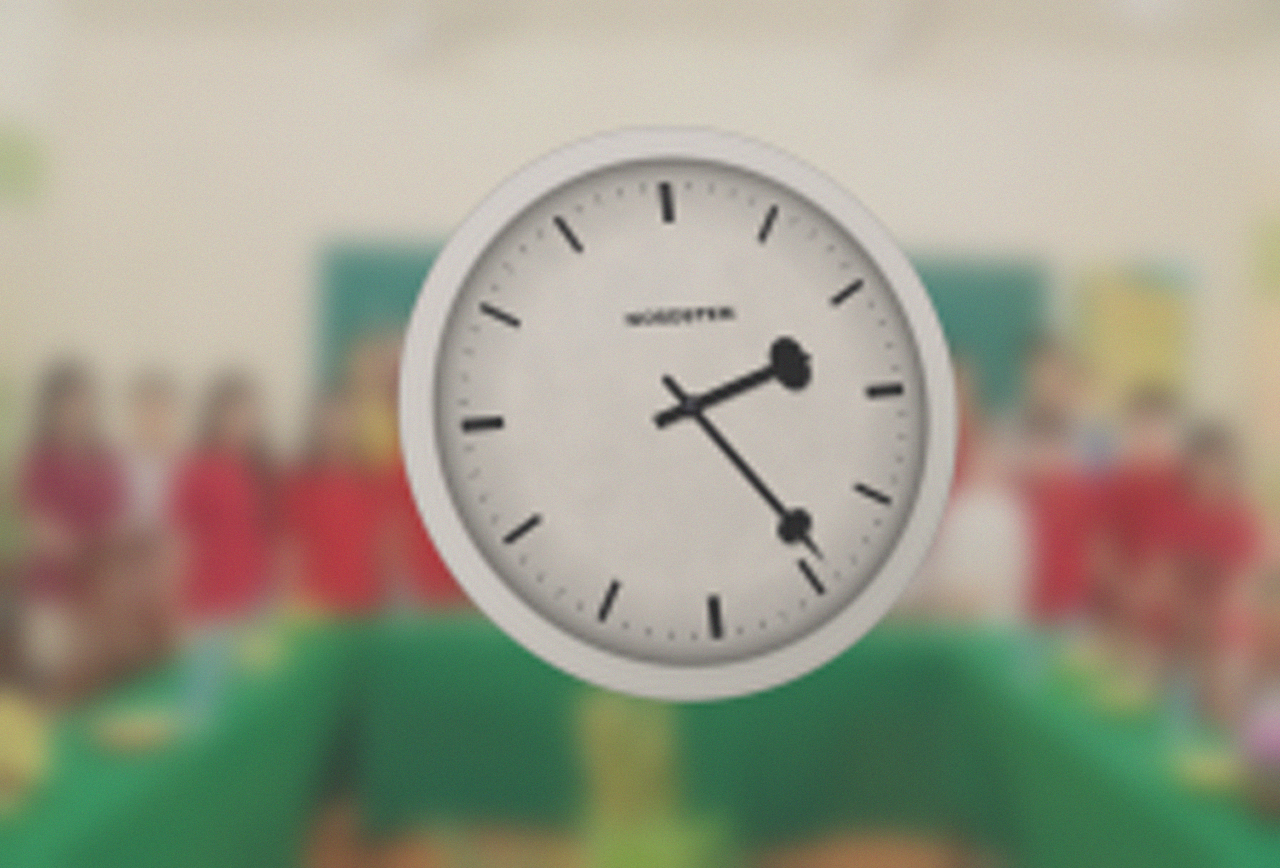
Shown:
2h24
